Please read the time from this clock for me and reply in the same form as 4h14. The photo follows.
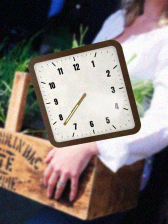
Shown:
7h38
